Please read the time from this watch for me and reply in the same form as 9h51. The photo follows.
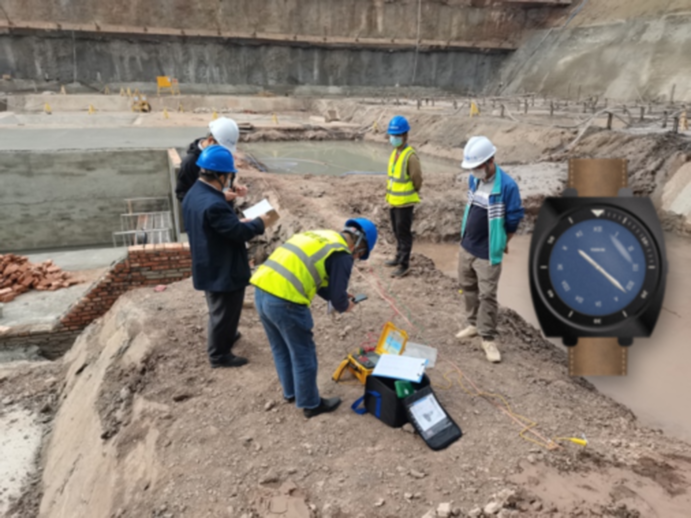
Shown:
10h22
